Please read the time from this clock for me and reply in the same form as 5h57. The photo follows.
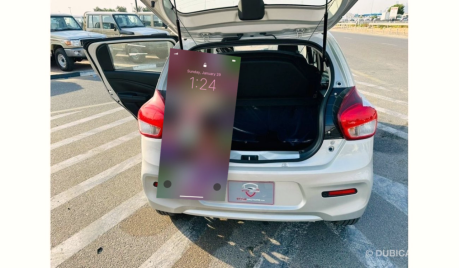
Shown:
1h24
